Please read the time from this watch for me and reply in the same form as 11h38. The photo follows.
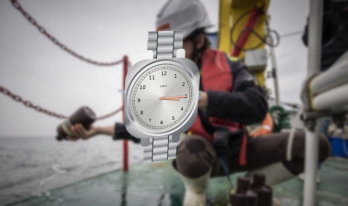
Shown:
3h15
